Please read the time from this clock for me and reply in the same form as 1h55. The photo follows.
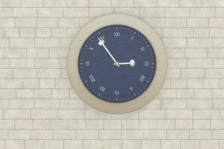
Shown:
2h54
